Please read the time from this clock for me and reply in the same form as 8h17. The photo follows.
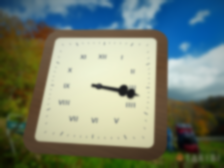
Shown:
3h17
